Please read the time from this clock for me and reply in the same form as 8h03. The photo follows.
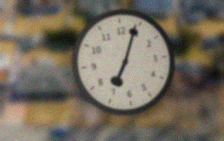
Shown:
7h04
